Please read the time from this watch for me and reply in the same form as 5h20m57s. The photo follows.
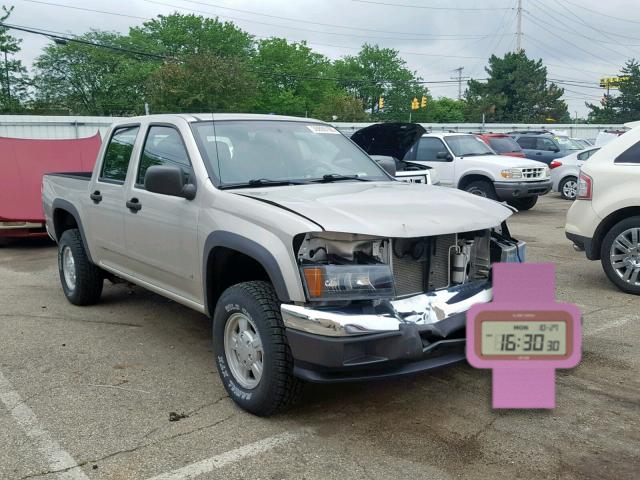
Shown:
16h30m30s
